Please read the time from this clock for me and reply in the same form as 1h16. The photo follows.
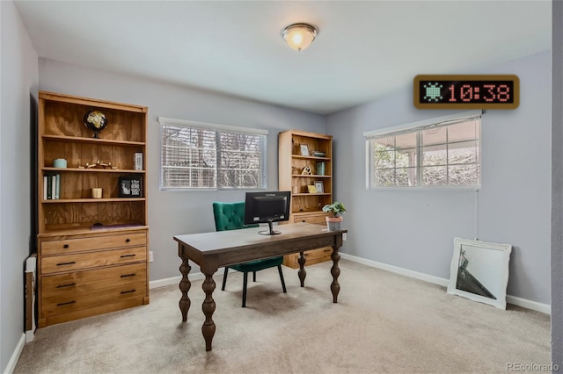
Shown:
10h38
